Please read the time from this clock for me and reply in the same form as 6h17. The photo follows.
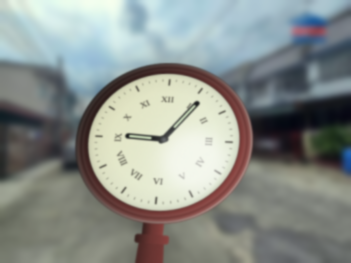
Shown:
9h06
